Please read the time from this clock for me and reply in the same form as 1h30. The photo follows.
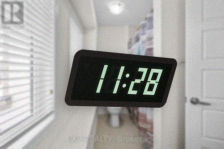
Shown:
11h28
